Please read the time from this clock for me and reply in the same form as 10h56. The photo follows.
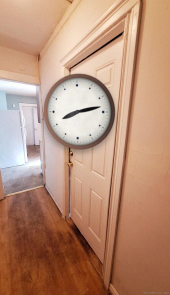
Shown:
8h13
